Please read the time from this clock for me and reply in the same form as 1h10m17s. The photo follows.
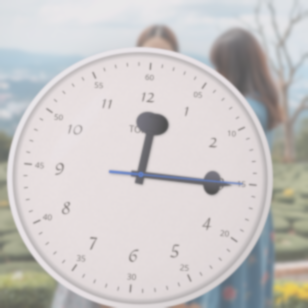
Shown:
12h15m15s
